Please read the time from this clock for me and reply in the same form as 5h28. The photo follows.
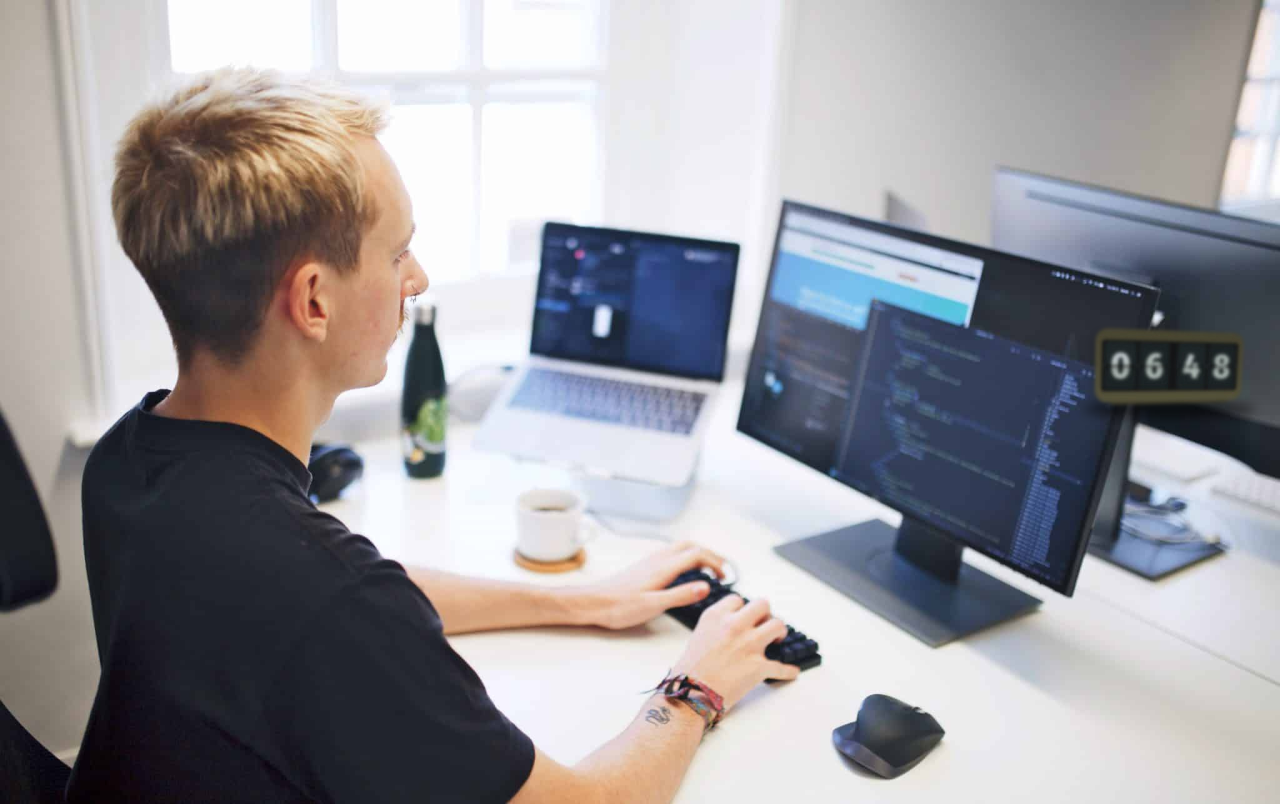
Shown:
6h48
